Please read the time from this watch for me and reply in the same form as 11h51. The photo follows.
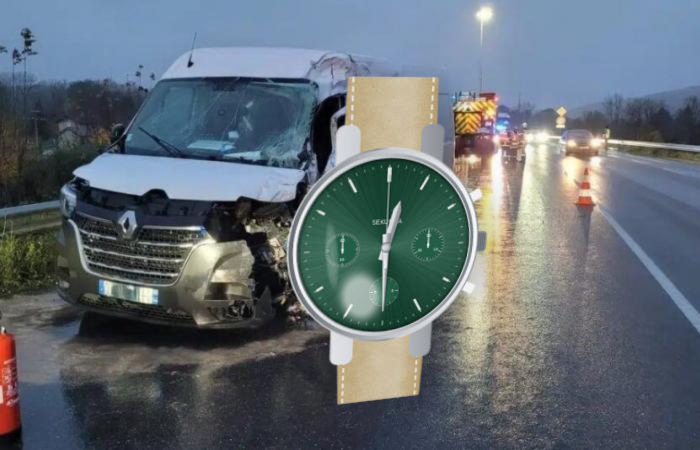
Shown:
12h30
